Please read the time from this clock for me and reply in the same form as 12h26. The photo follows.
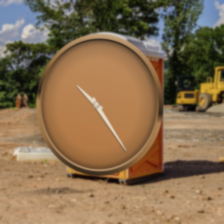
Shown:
10h24
